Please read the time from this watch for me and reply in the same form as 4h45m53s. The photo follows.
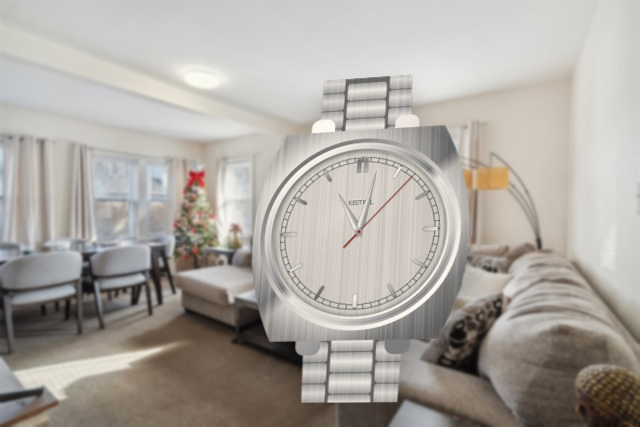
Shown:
11h02m07s
